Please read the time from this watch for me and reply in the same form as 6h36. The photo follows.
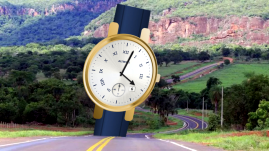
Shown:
4h03
